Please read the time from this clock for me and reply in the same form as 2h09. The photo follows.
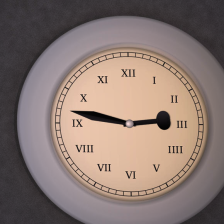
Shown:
2h47
